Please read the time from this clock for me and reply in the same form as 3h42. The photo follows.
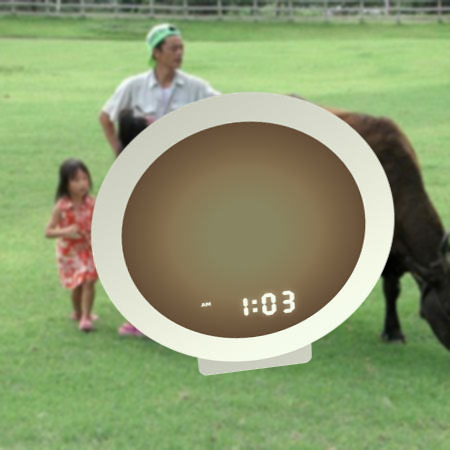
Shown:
1h03
